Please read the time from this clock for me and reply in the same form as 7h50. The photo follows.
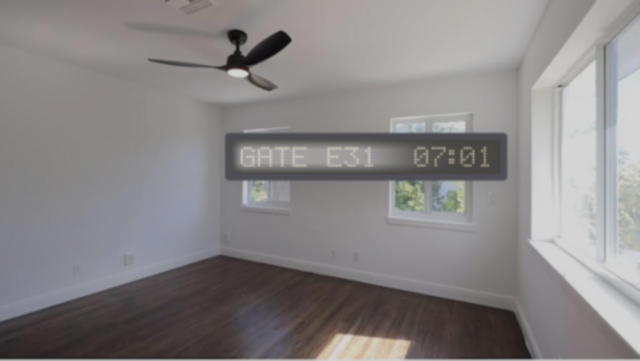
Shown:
7h01
